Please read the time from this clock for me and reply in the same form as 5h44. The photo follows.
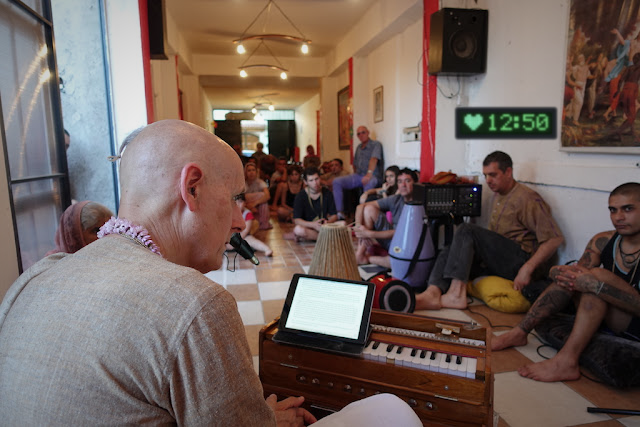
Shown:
12h50
